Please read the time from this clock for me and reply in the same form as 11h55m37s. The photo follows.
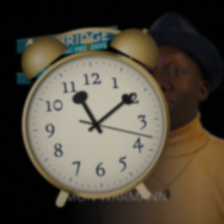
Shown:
11h09m18s
